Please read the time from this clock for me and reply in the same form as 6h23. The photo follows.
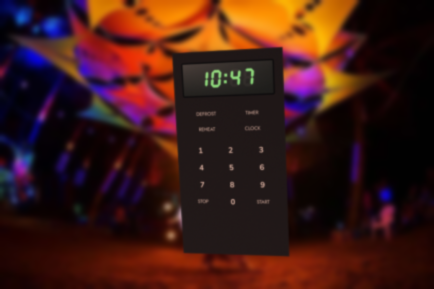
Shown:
10h47
